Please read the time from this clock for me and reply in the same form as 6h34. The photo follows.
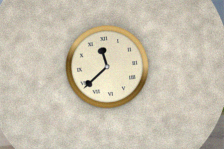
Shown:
11h39
